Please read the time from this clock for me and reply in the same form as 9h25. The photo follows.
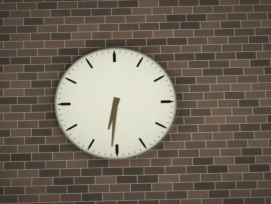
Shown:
6h31
